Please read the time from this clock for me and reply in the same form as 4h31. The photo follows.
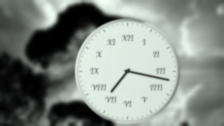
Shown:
7h17
